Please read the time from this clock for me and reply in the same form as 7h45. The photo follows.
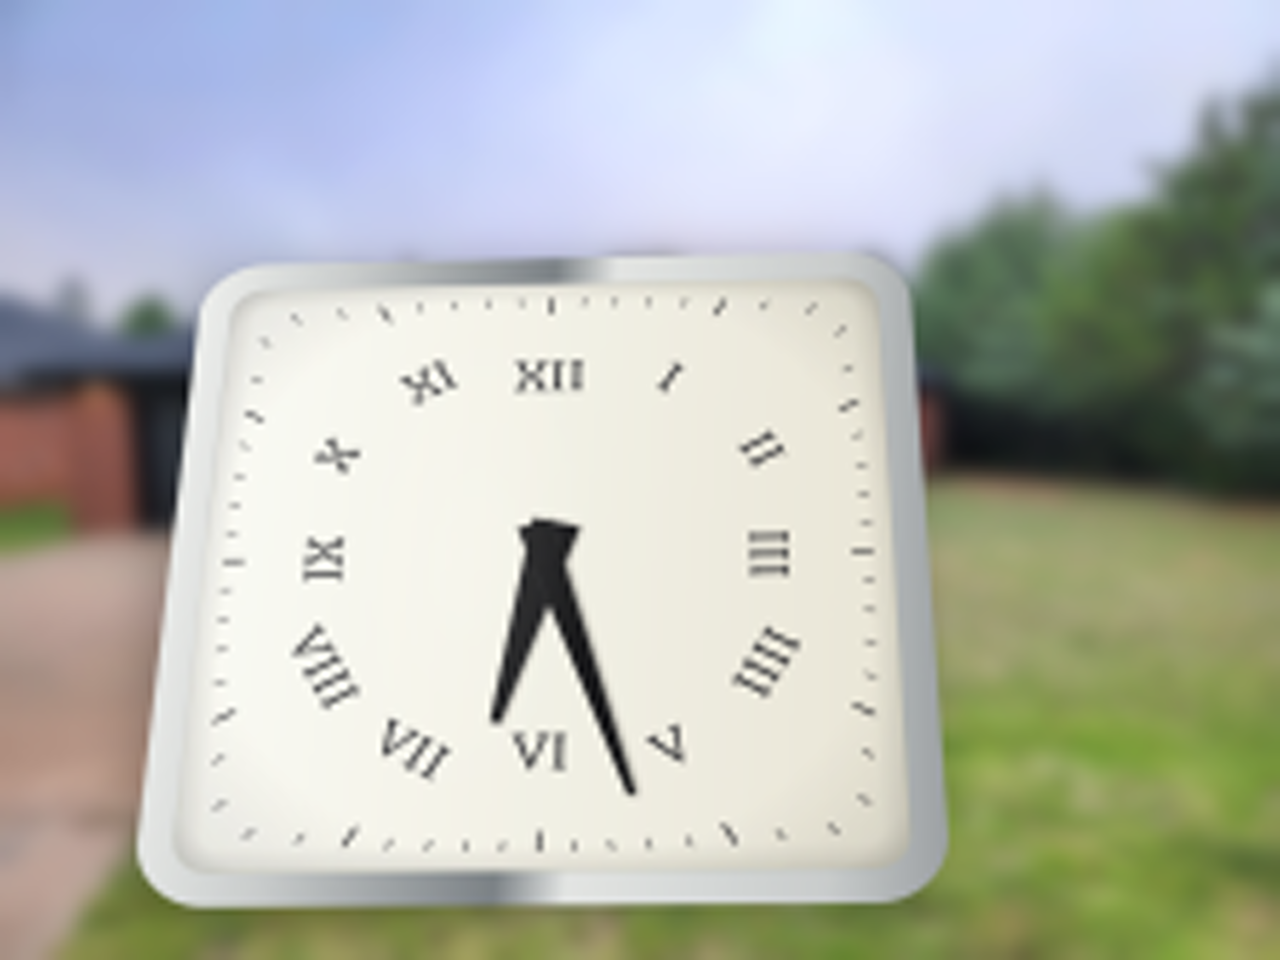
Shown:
6h27
